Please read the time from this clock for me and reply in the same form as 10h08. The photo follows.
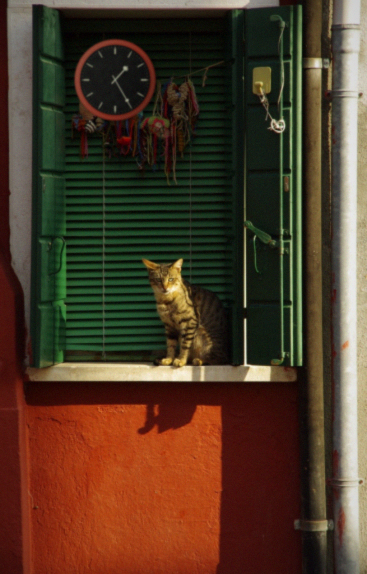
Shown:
1h25
